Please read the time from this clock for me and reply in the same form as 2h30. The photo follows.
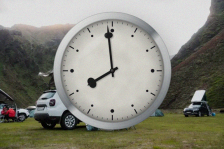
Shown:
7h59
